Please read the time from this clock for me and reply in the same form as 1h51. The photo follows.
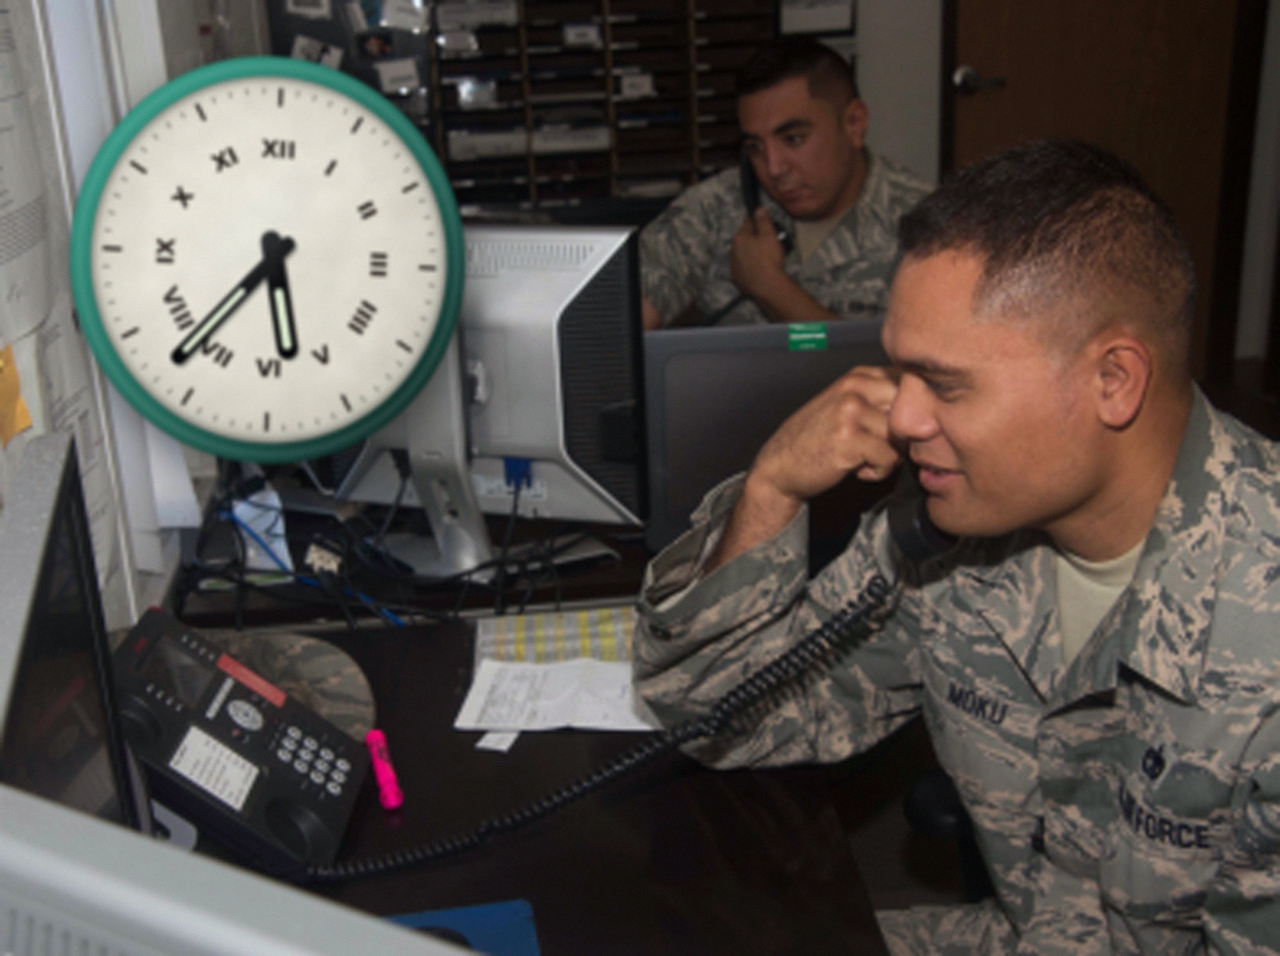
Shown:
5h37
